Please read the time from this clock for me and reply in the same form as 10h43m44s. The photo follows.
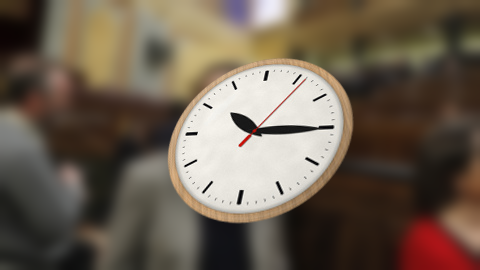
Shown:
10h15m06s
